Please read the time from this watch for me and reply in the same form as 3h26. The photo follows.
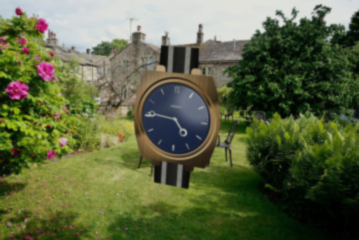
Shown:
4h46
